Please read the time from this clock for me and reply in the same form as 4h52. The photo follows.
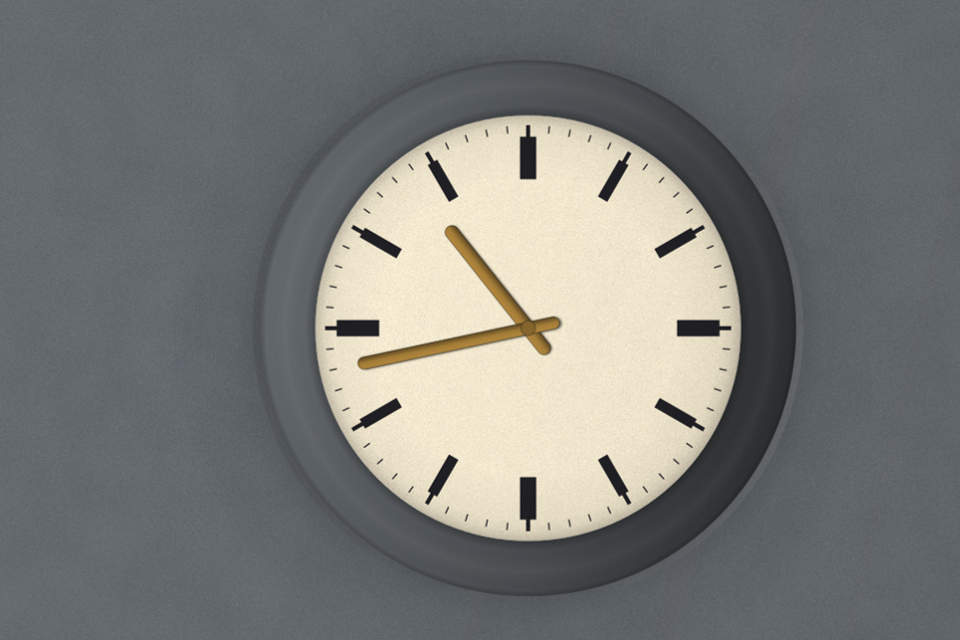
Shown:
10h43
